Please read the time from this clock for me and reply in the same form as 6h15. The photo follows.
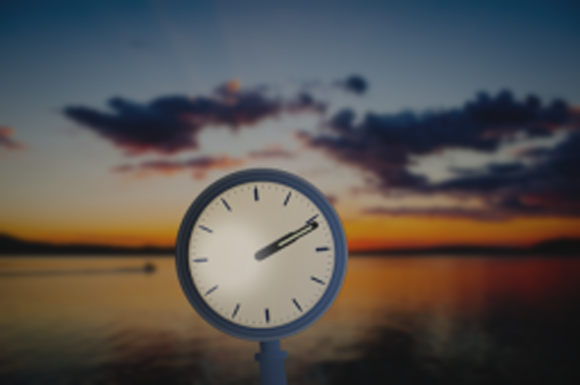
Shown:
2h11
